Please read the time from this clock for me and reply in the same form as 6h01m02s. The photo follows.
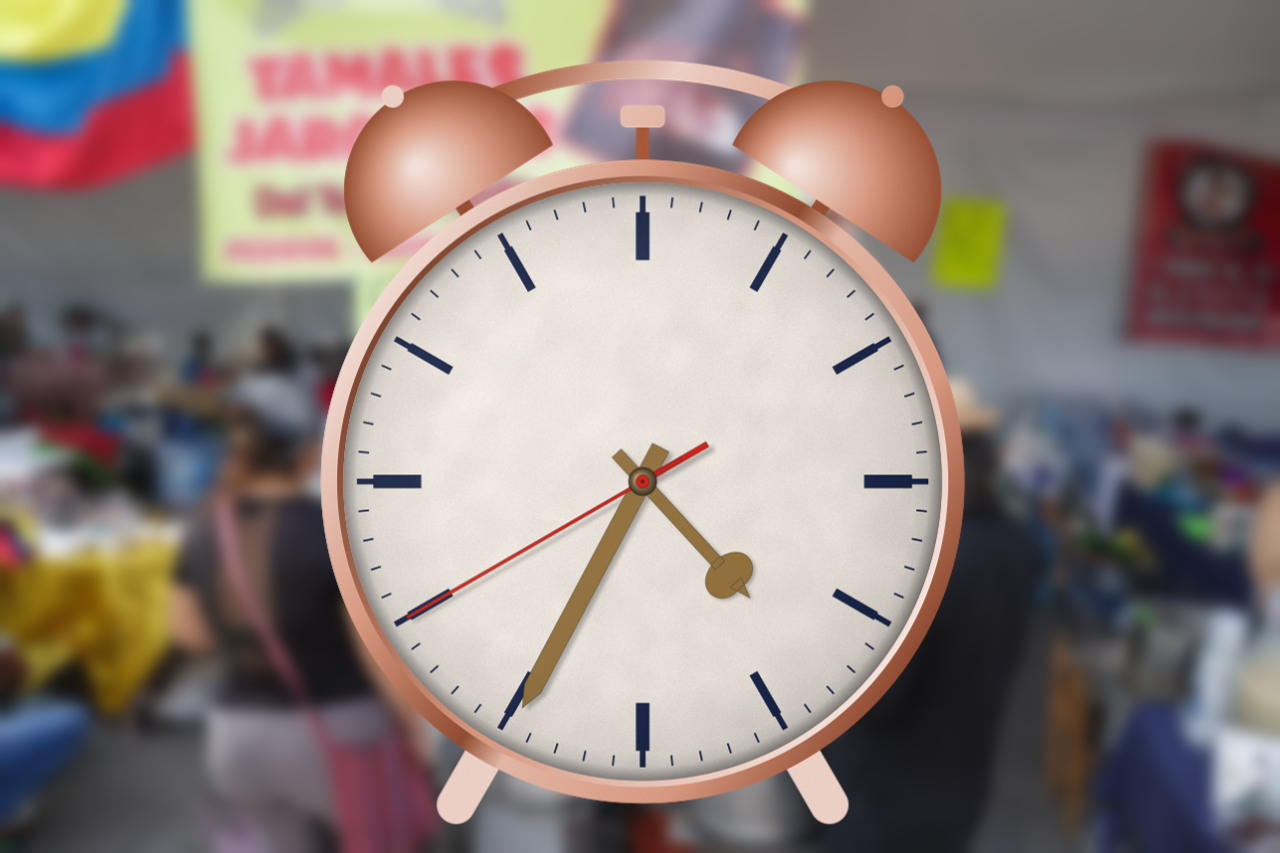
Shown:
4h34m40s
